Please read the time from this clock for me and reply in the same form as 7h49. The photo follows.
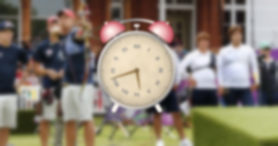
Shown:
5h42
